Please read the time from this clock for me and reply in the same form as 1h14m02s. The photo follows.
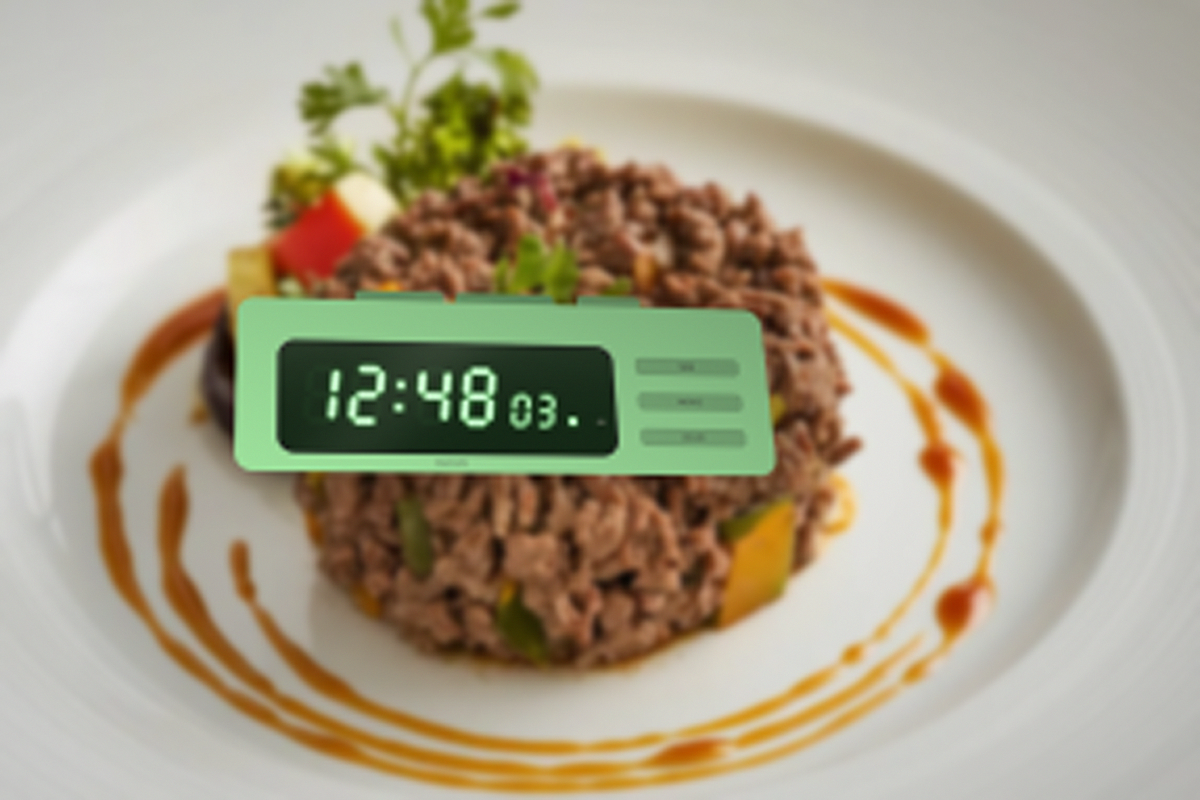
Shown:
12h48m03s
